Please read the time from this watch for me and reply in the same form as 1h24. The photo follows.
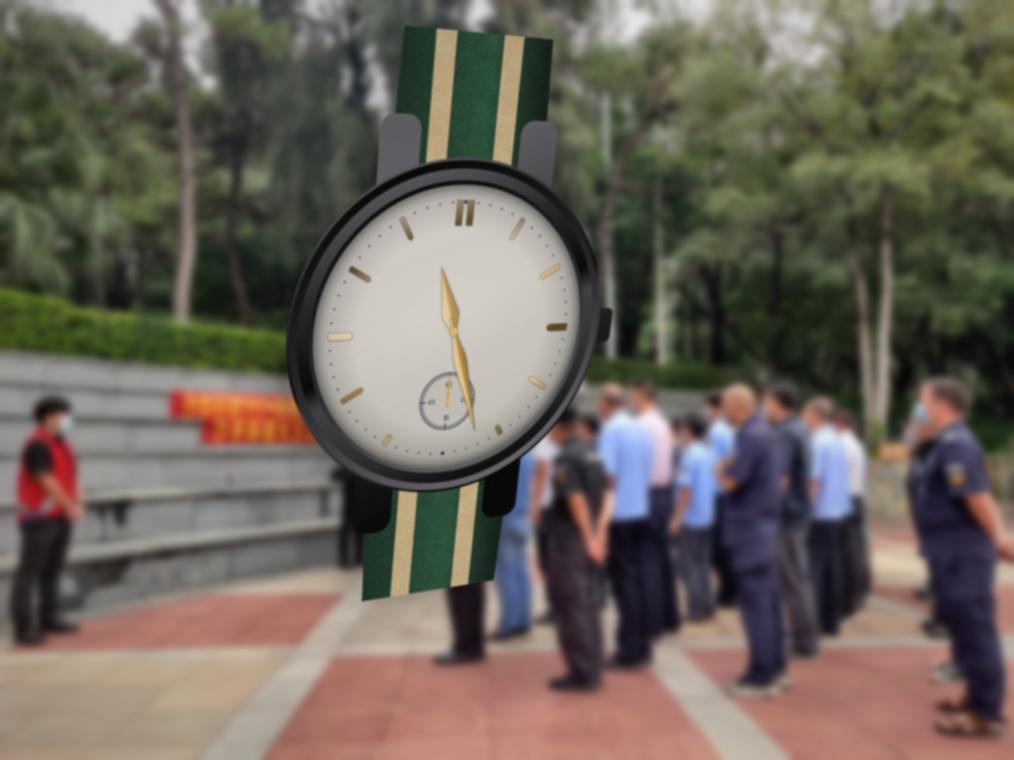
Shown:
11h27
